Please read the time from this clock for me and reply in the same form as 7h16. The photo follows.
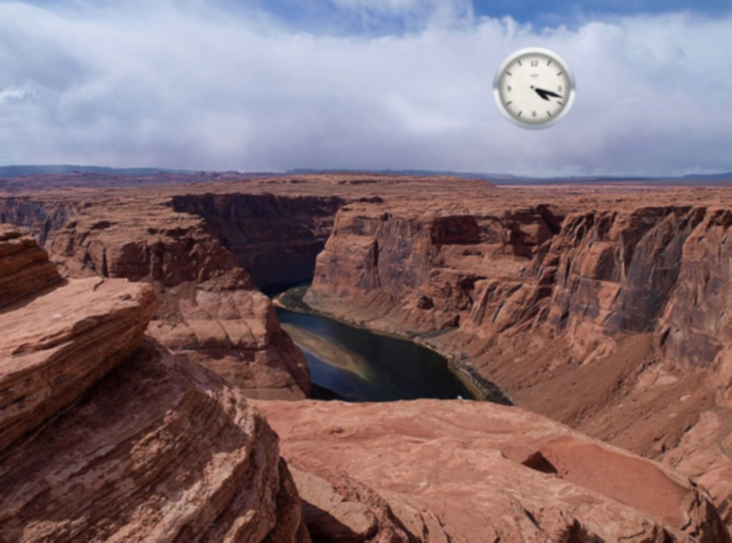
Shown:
4h18
